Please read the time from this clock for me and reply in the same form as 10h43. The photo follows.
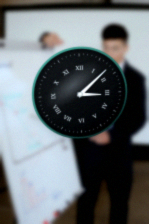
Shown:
3h08
